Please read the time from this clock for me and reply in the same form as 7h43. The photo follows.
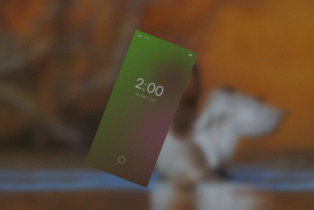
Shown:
2h00
